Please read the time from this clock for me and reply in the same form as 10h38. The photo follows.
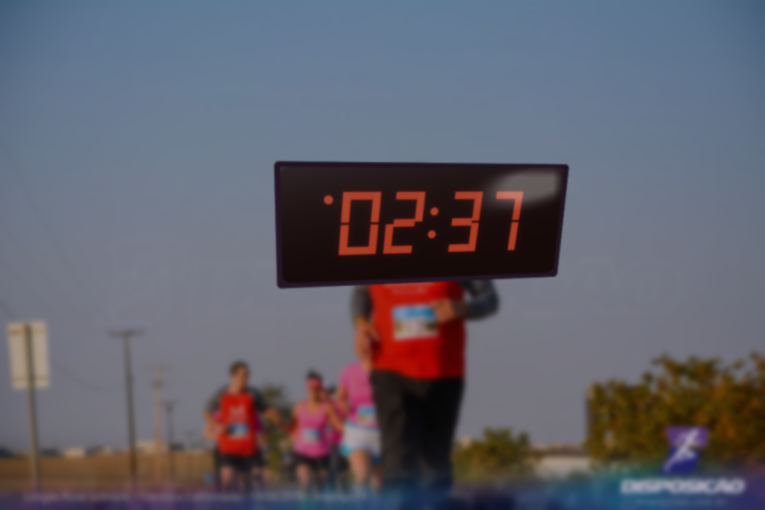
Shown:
2h37
